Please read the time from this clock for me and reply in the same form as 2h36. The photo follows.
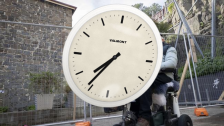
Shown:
7h36
